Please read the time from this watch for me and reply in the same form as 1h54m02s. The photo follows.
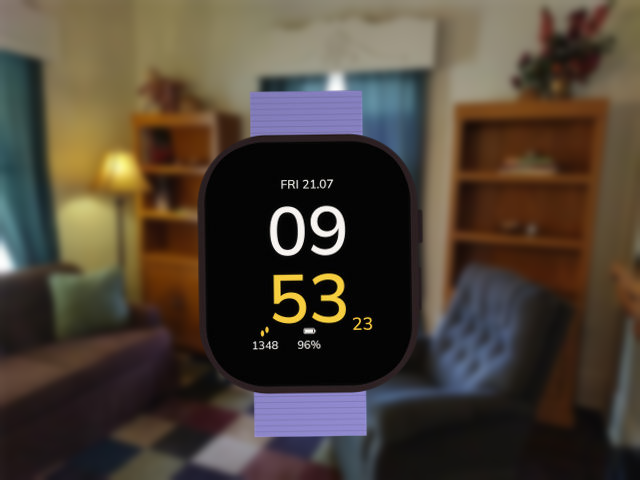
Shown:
9h53m23s
